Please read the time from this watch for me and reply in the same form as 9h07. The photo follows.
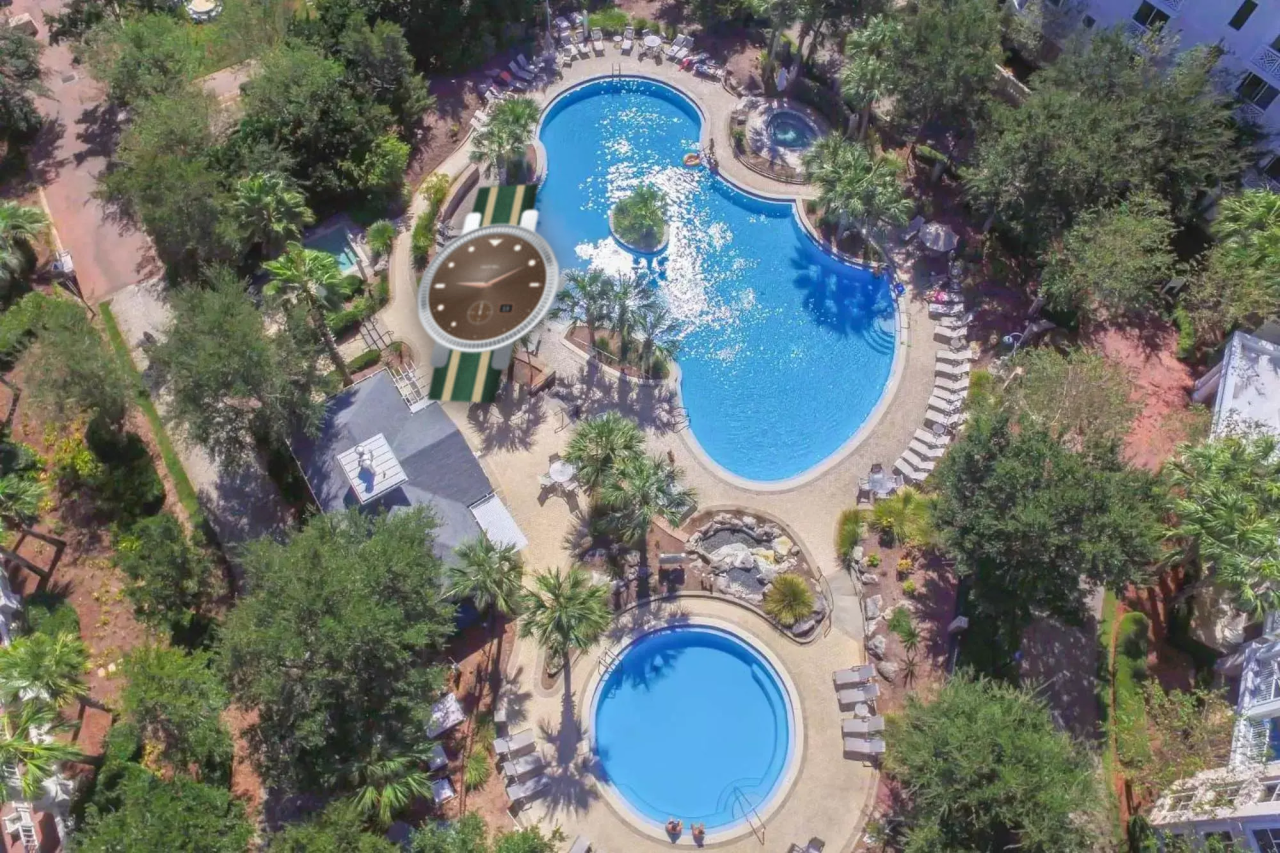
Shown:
9h10
